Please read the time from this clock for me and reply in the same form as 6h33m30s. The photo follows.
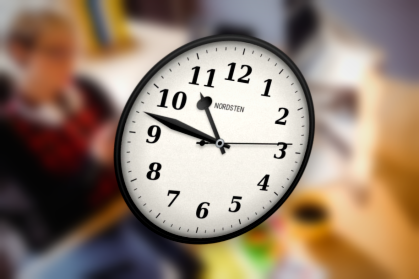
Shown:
10h47m14s
